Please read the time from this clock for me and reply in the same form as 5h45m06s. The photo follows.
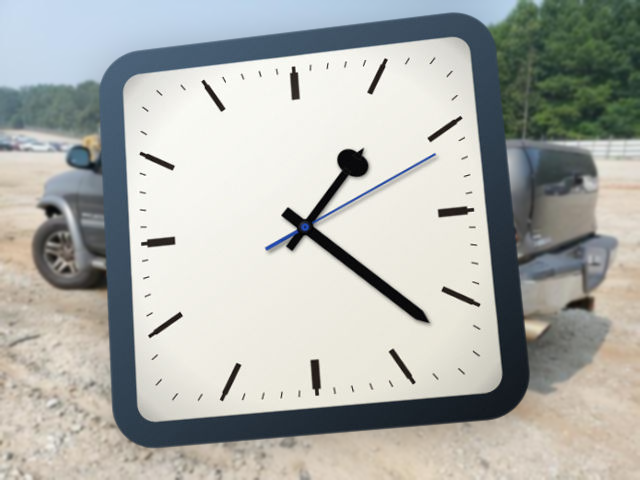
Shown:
1h22m11s
